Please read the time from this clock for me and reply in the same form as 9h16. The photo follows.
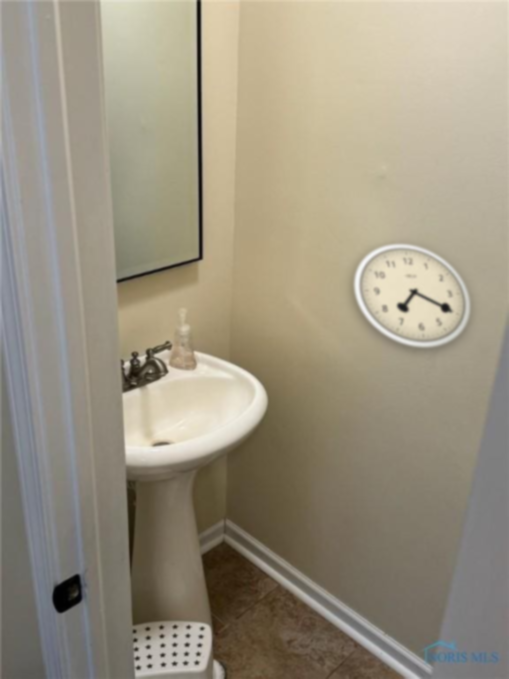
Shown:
7h20
